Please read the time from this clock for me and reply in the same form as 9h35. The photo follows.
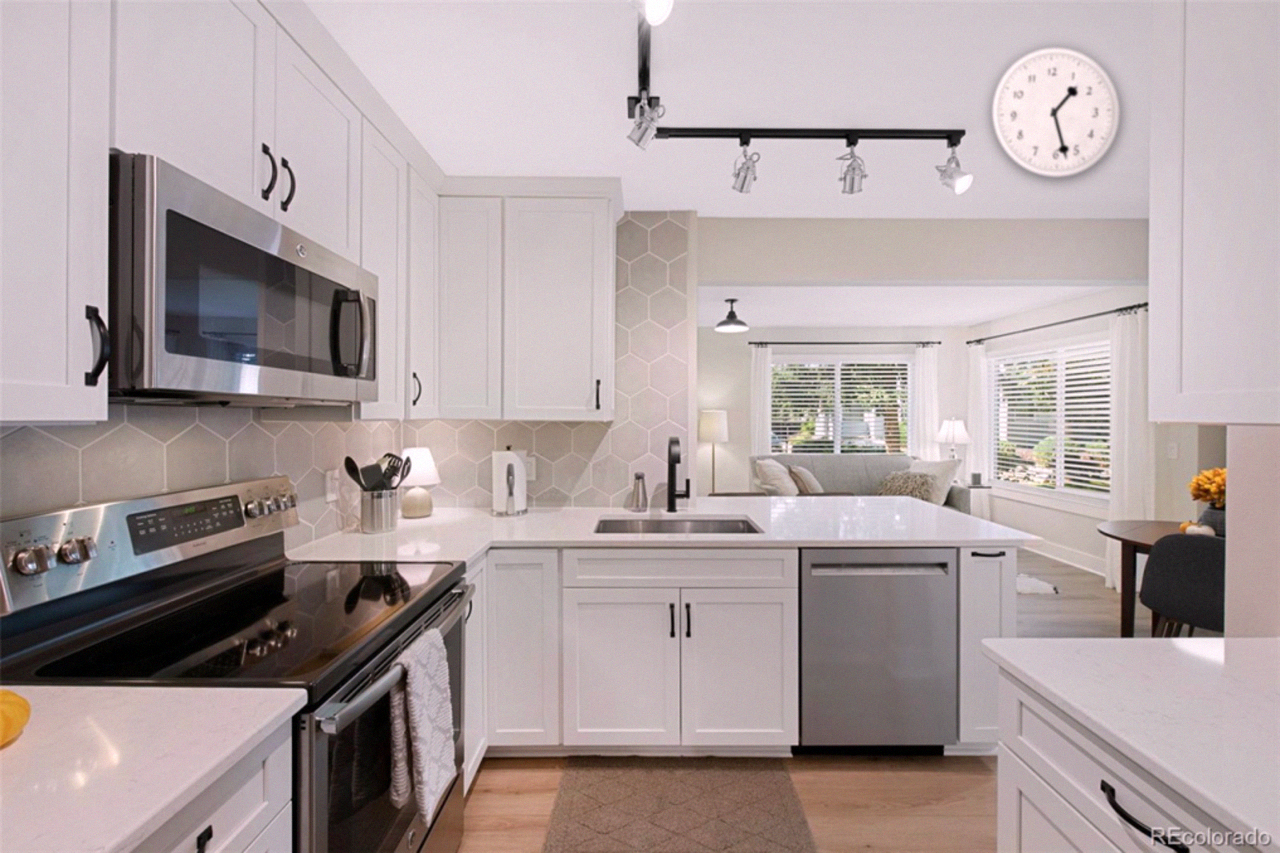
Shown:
1h28
